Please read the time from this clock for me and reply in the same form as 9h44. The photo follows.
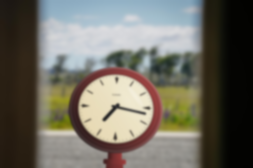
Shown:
7h17
